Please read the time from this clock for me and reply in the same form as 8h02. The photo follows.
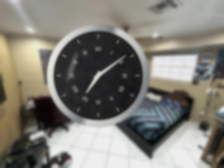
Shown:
7h09
